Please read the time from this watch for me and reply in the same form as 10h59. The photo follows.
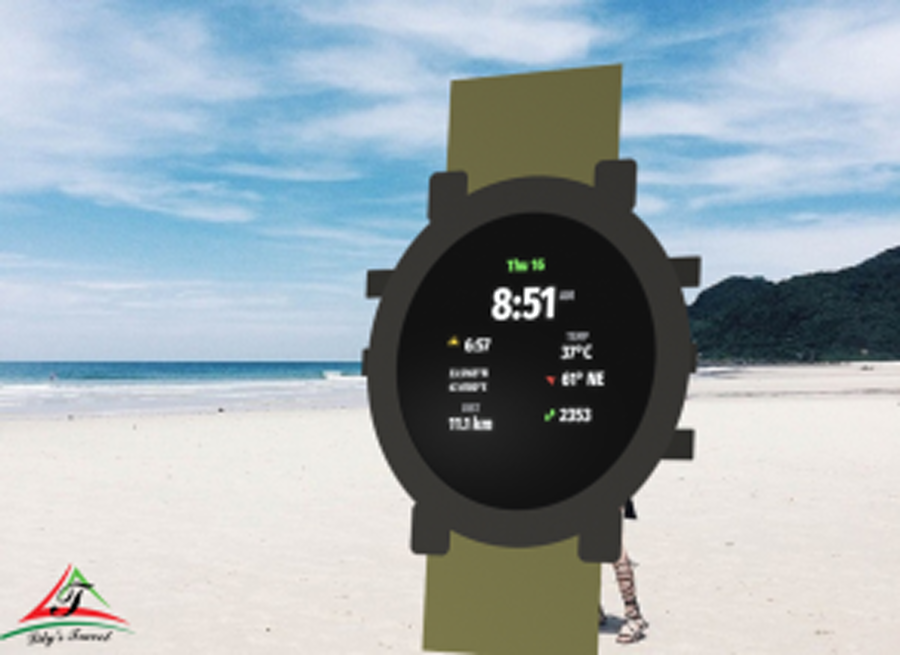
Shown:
8h51
